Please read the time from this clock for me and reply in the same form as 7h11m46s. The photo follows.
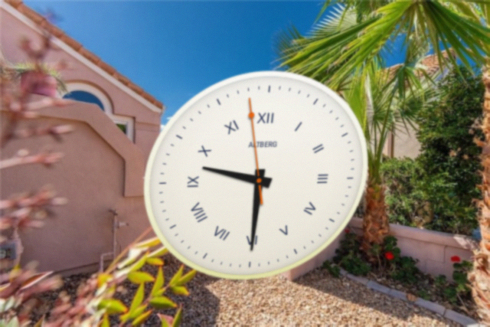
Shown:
9h29m58s
